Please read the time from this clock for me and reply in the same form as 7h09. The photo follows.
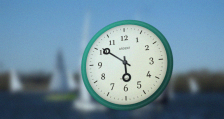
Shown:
5h51
